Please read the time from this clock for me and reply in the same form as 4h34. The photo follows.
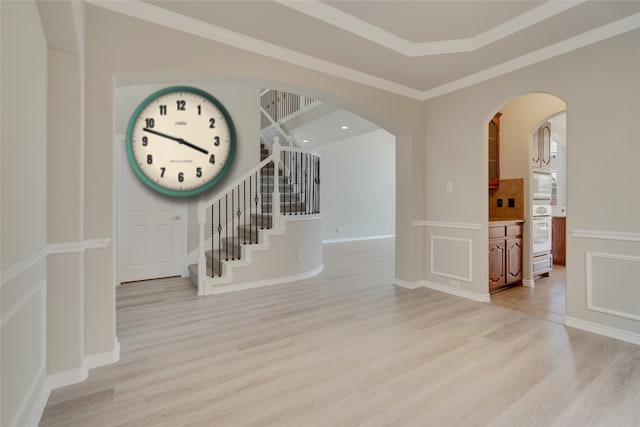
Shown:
3h48
